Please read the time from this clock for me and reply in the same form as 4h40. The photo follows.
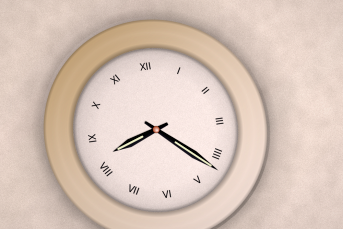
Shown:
8h22
